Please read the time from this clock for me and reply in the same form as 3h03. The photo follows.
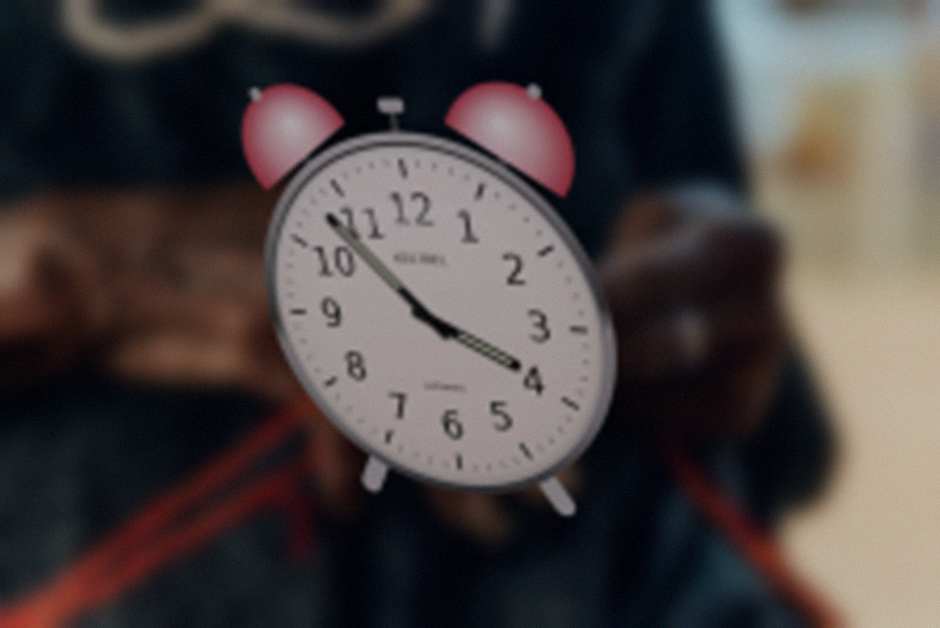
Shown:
3h53
